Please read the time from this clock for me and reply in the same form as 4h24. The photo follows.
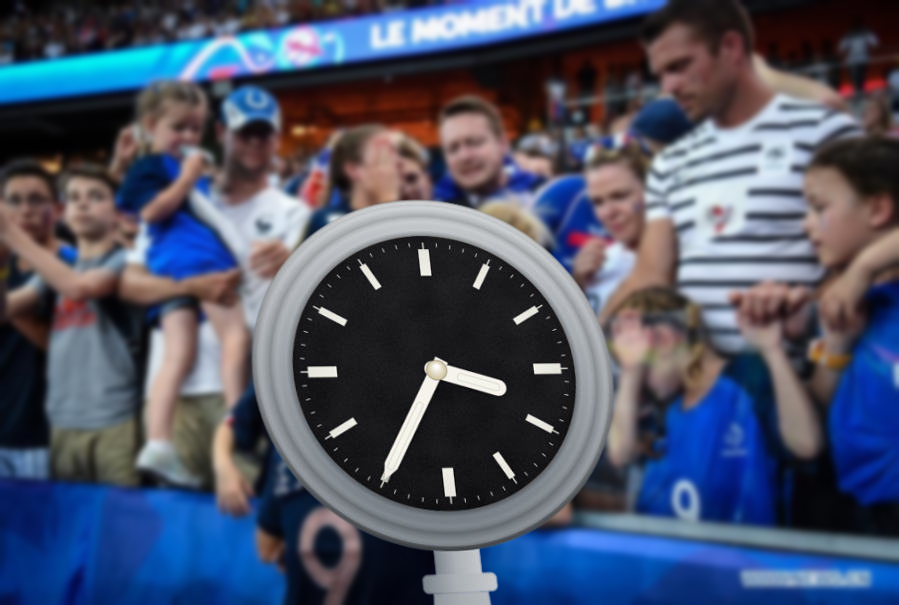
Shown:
3h35
